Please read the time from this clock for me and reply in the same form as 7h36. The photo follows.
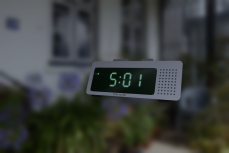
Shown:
5h01
